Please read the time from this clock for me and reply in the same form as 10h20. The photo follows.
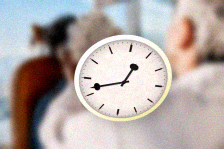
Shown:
12h42
